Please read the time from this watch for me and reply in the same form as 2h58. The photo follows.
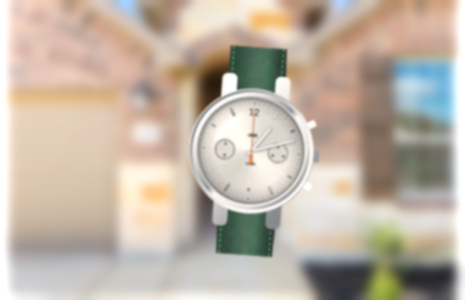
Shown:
1h12
